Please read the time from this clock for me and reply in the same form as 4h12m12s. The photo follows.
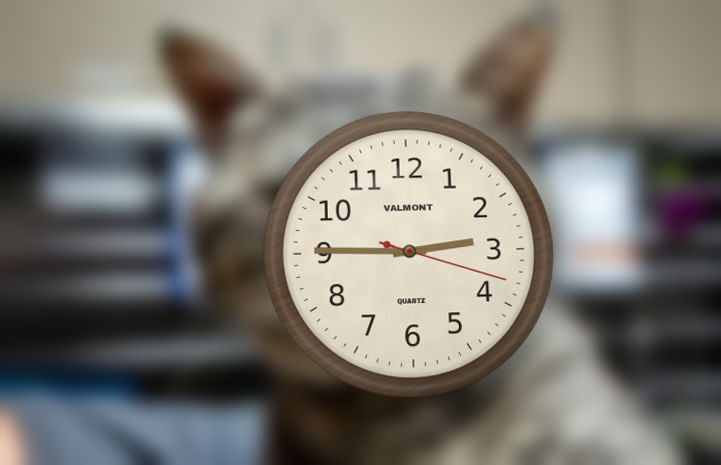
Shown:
2h45m18s
